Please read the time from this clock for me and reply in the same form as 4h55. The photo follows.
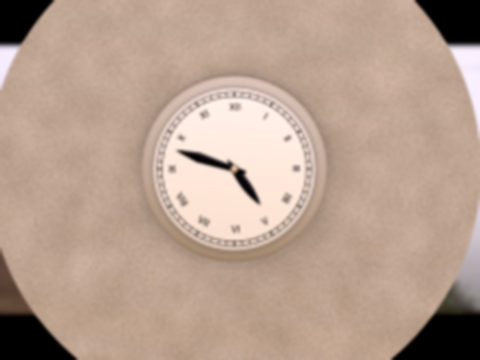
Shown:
4h48
